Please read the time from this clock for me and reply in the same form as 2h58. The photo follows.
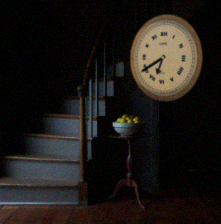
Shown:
6h40
